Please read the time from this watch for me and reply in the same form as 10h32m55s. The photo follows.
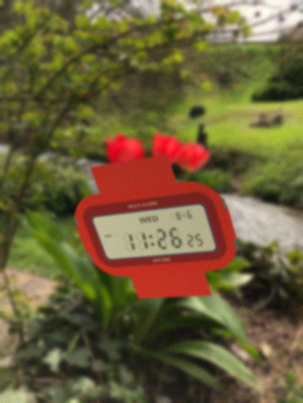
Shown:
11h26m25s
